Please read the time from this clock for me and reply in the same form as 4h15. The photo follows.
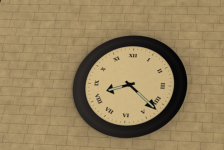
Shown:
8h22
